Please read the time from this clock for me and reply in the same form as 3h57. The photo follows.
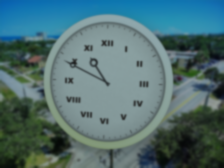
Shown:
10h49
